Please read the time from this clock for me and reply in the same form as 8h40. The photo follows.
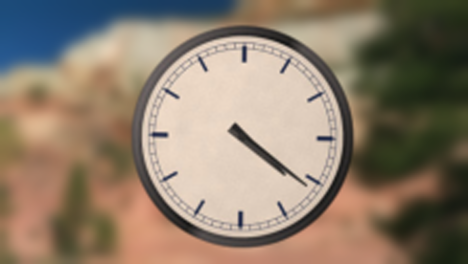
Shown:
4h21
